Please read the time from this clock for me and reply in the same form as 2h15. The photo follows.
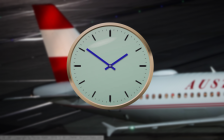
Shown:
1h51
